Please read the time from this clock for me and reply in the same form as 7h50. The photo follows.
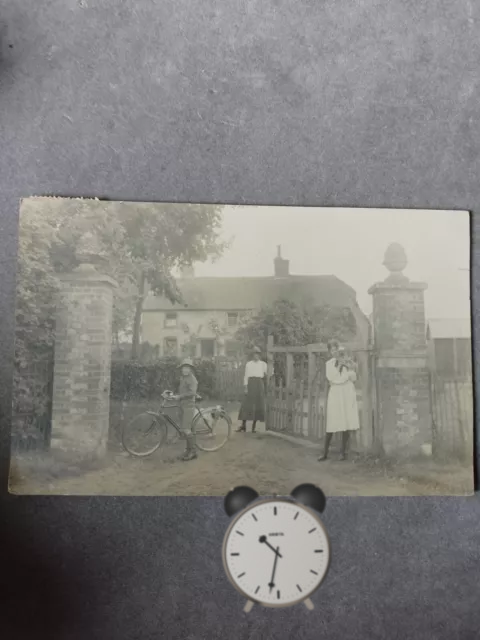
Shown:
10h32
